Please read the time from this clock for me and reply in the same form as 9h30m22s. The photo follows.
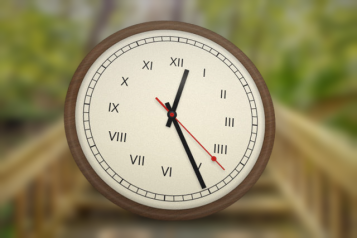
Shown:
12h25m22s
